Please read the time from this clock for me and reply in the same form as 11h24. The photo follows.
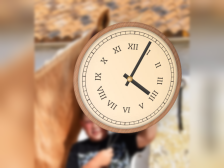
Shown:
4h04
